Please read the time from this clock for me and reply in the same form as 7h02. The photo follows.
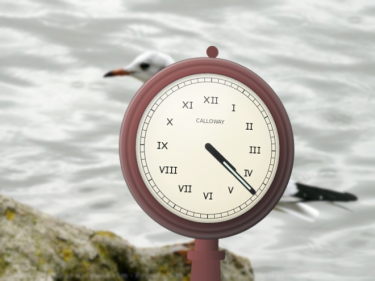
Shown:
4h22
